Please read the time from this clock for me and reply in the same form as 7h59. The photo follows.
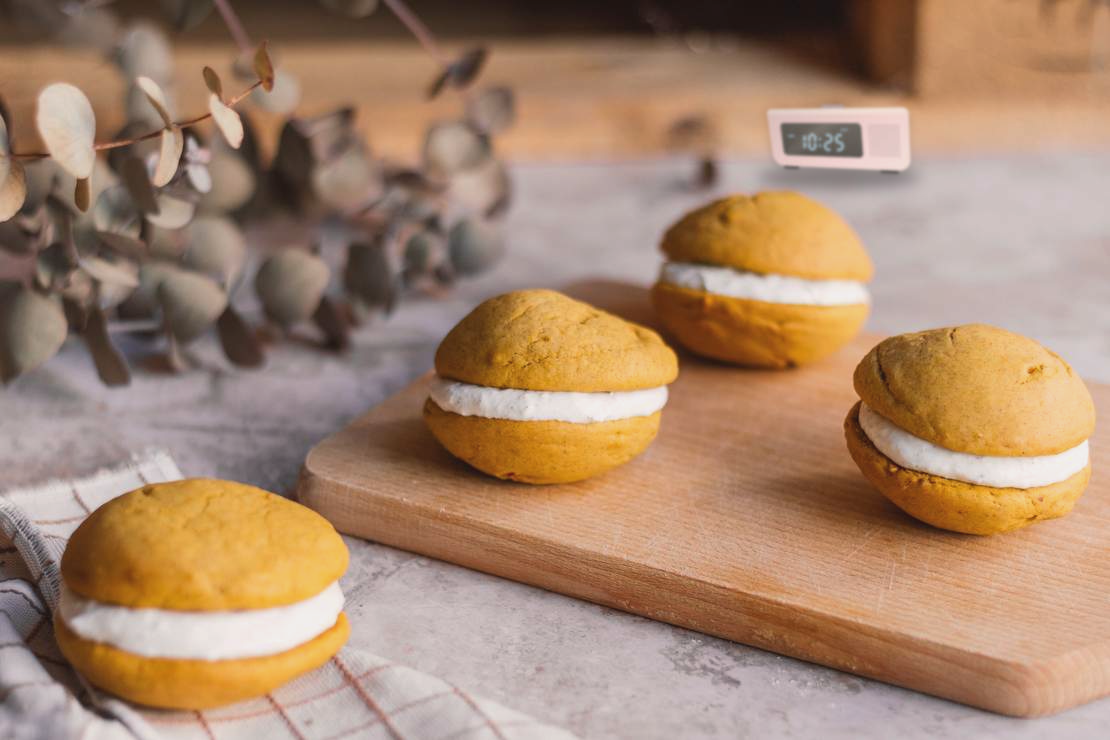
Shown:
10h25
